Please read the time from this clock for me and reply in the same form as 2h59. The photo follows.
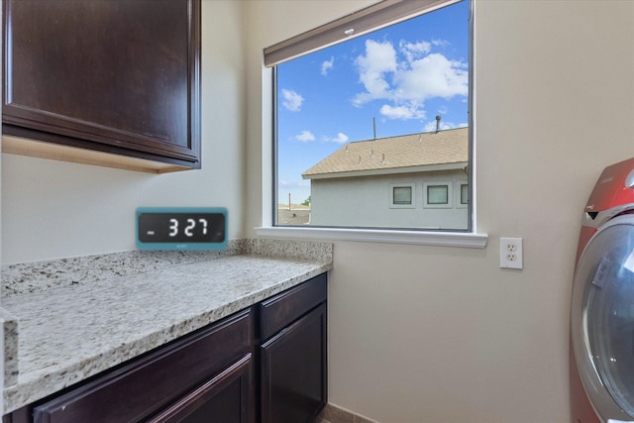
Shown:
3h27
